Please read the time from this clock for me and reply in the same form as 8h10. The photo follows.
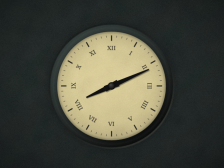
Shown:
8h11
